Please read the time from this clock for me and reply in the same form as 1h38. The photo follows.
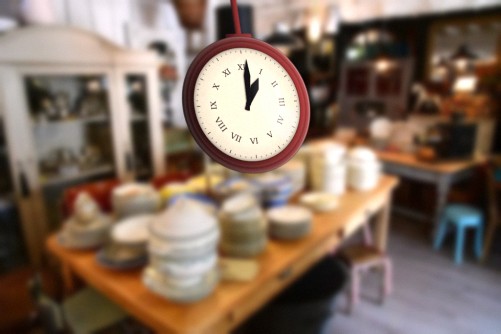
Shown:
1h01
